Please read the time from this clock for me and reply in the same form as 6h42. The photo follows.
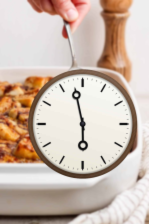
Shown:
5h58
